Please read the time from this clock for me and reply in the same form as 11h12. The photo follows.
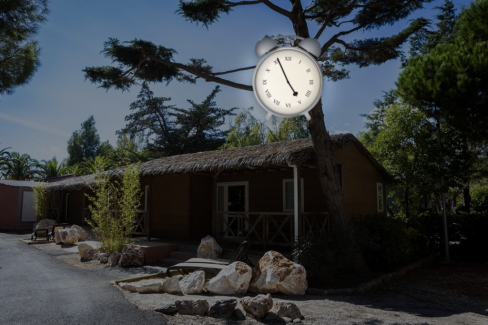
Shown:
4h56
